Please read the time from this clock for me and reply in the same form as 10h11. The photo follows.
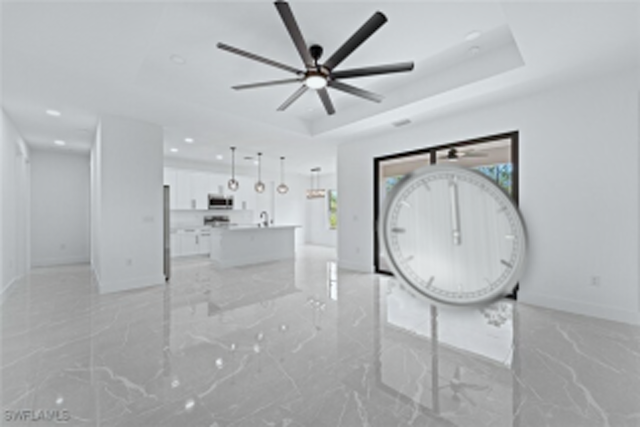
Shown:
12h00
